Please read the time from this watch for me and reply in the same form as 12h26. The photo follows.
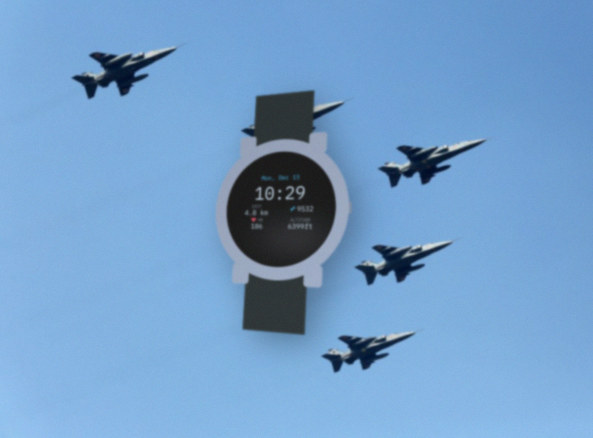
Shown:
10h29
